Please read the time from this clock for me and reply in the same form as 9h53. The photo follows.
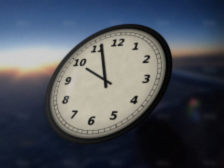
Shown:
9h56
